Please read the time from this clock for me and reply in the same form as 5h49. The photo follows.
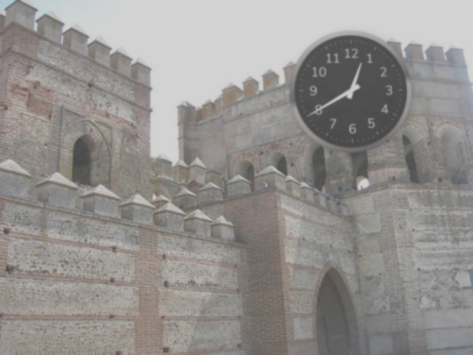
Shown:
12h40
